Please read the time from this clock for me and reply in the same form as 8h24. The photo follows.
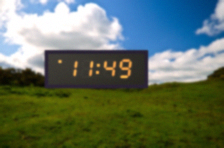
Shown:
11h49
